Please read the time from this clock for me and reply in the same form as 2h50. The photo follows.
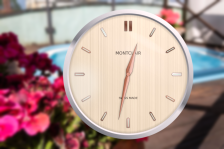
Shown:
12h32
